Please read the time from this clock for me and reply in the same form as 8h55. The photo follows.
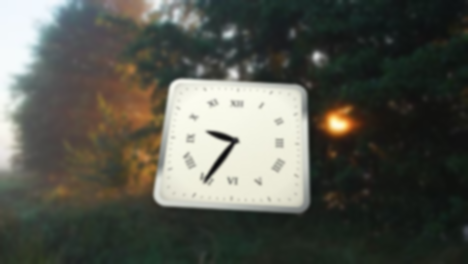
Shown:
9h35
